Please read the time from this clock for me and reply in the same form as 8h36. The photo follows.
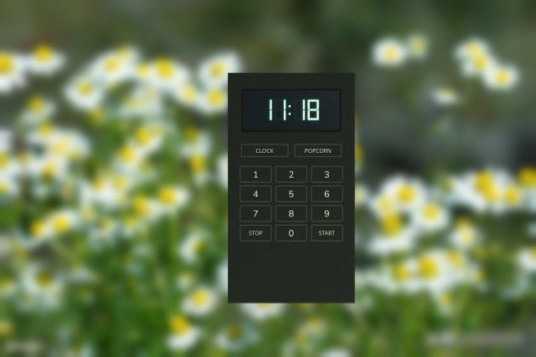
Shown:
11h18
